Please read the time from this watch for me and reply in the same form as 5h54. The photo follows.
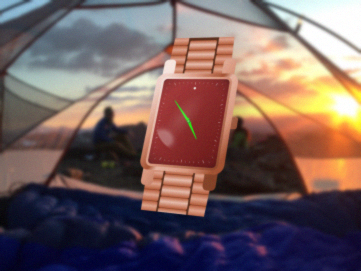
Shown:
4h53
